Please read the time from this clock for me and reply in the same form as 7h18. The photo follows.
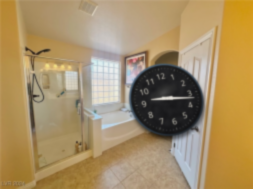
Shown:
9h17
